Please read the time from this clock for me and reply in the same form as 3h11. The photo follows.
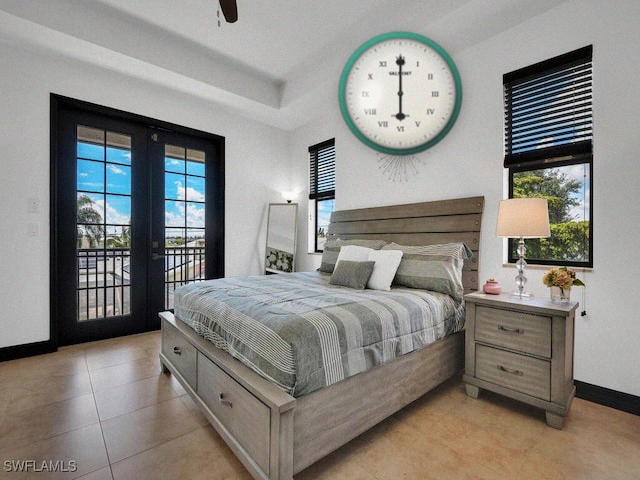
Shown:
6h00
